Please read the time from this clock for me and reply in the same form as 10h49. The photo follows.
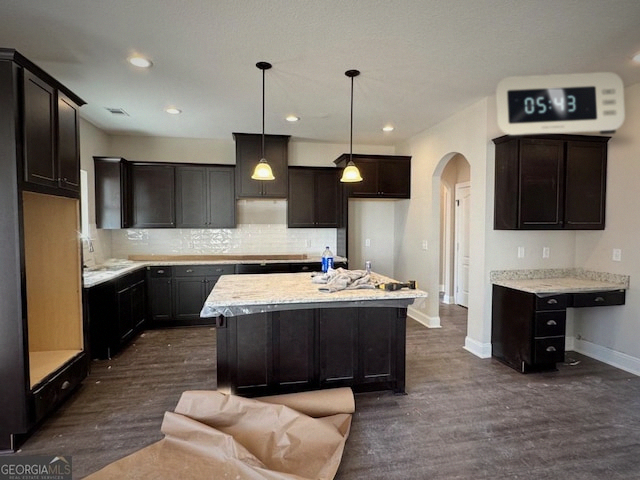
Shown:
5h43
